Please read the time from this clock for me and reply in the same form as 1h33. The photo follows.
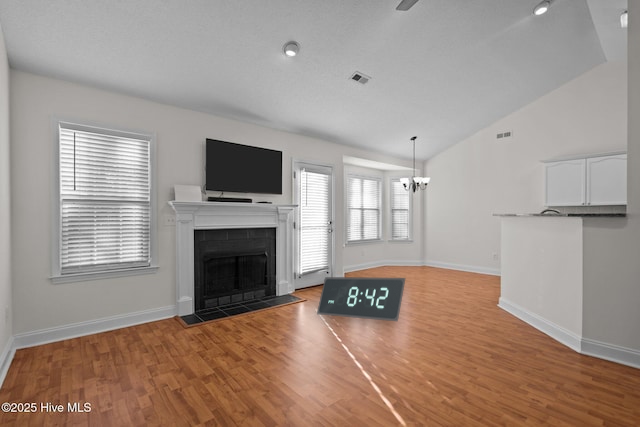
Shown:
8h42
